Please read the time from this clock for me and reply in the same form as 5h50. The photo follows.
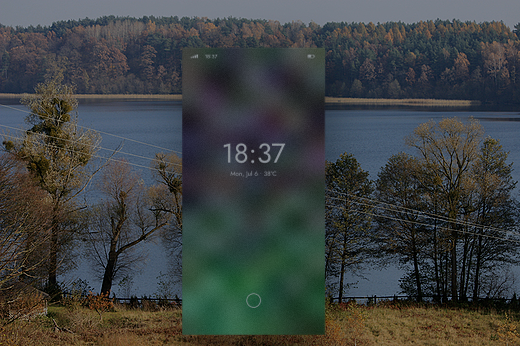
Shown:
18h37
